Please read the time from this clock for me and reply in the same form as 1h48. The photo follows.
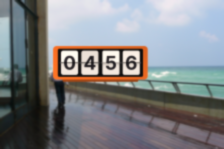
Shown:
4h56
